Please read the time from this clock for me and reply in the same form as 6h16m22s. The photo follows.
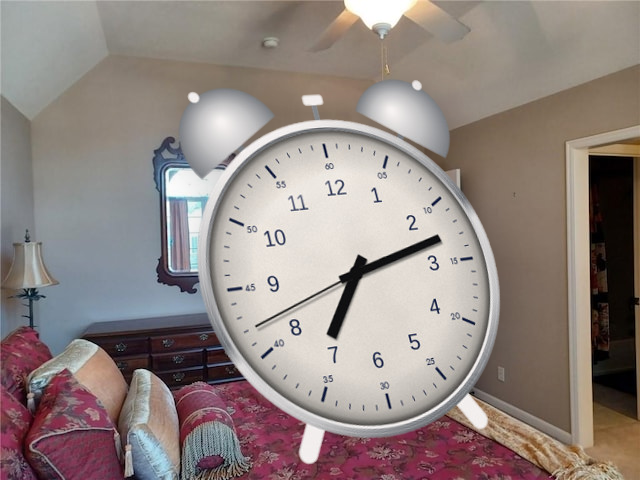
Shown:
7h12m42s
